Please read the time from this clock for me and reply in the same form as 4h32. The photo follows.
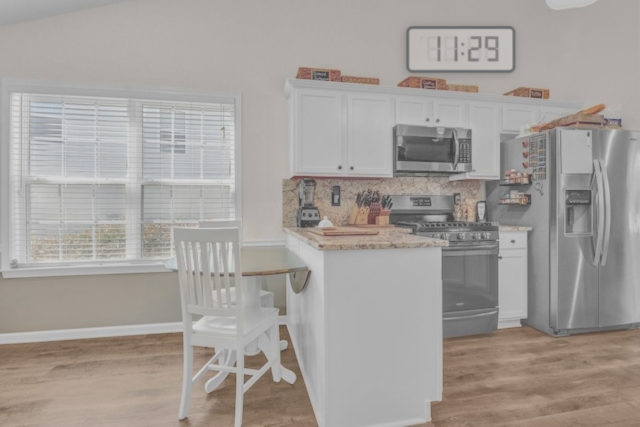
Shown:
11h29
